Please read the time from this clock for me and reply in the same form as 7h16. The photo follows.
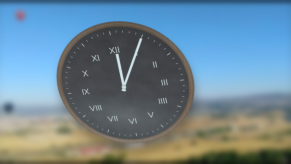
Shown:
12h05
